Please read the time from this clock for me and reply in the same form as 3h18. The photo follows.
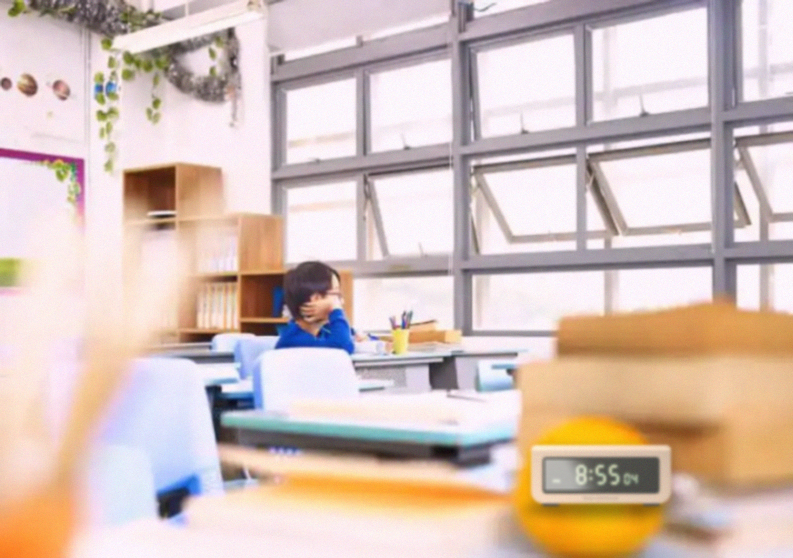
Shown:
8h55
